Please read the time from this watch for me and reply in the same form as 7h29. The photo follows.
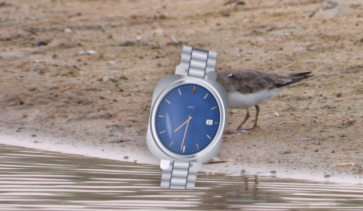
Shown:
7h31
